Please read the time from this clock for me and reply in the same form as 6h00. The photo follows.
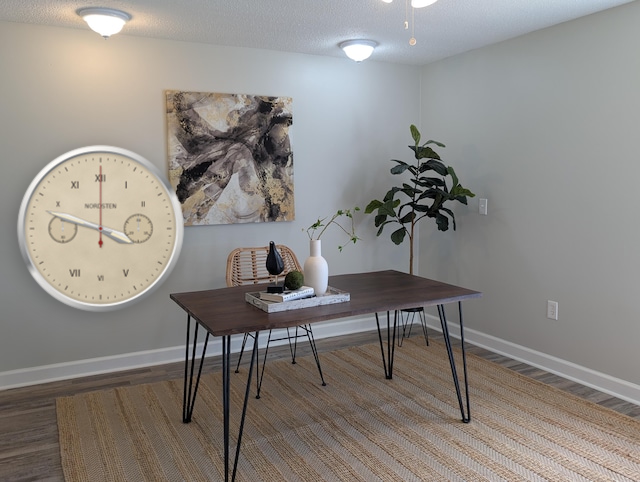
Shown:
3h48
